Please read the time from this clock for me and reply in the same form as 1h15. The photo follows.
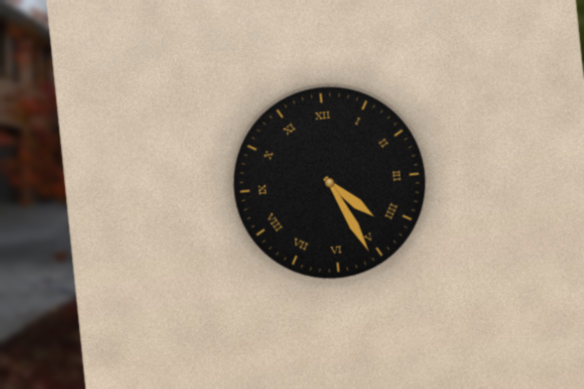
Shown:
4h26
